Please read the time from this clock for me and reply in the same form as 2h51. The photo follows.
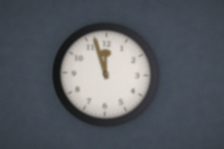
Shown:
11h57
